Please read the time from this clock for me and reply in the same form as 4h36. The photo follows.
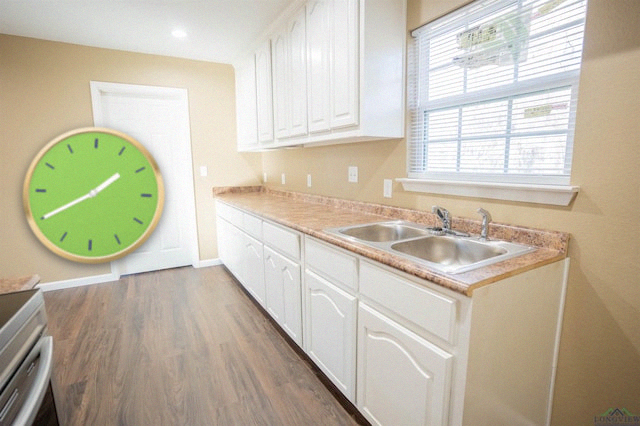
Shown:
1h40
